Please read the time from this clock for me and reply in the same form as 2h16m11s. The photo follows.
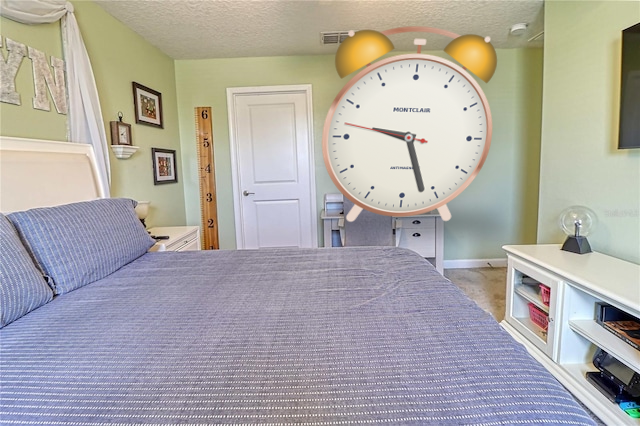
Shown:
9h26m47s
